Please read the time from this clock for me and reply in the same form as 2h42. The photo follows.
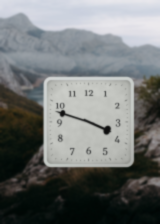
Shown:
3h48
